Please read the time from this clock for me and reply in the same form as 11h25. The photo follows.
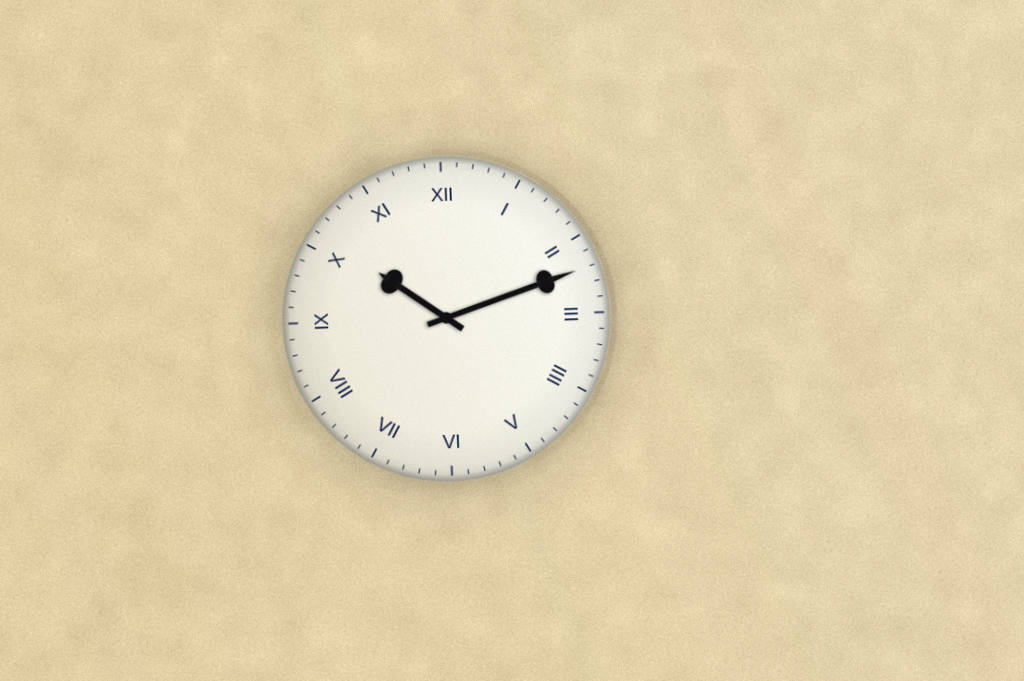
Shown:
10h12
